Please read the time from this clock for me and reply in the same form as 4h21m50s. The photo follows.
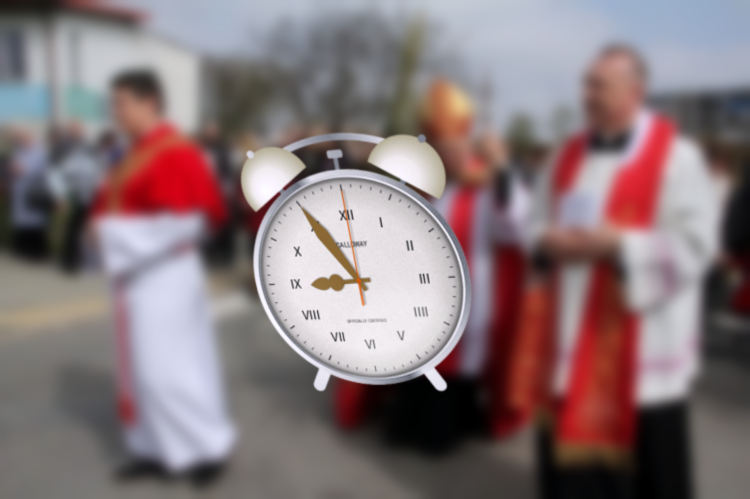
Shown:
8h55m00s
